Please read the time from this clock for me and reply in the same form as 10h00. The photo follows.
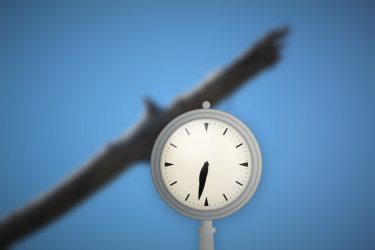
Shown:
6h32
